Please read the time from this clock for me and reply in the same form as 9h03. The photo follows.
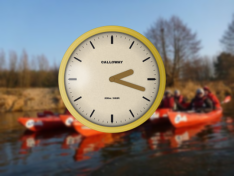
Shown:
2h18
